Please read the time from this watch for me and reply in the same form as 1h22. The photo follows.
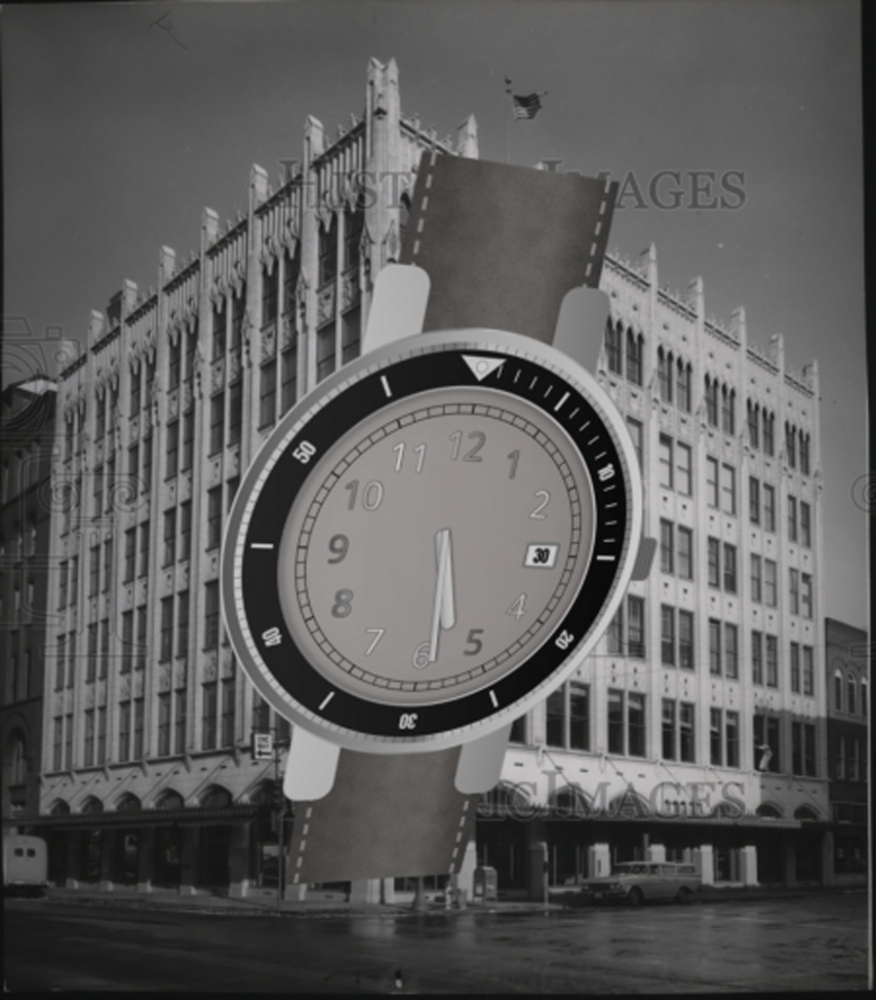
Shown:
5h29
